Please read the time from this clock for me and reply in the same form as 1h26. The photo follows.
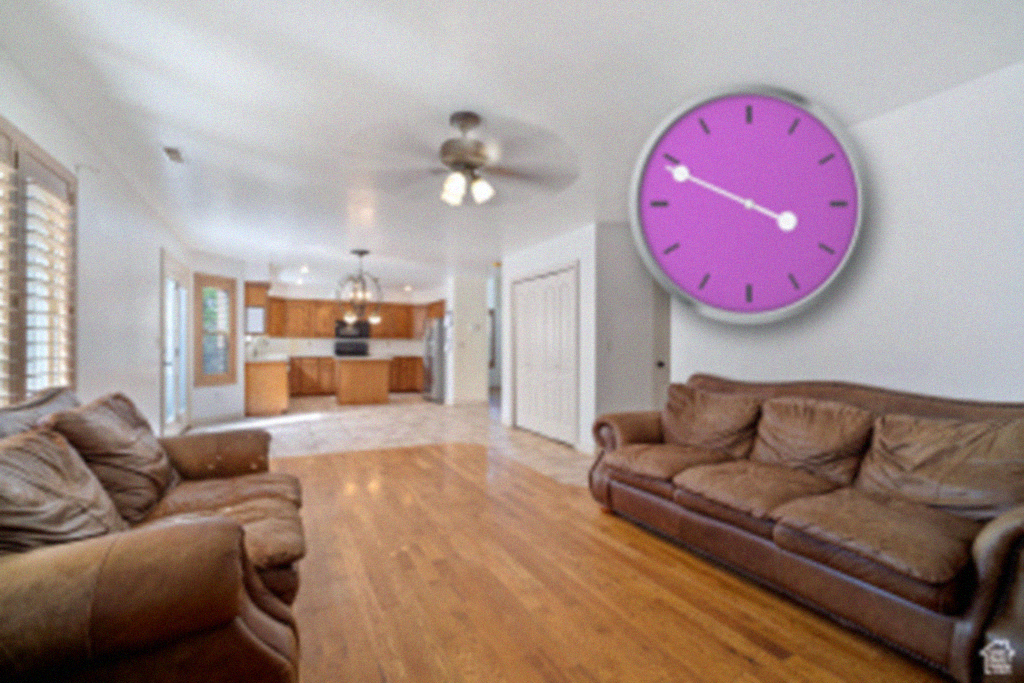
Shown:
3h49
